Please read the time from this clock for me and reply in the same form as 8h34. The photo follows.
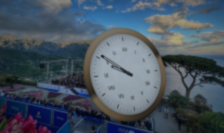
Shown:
9h51
